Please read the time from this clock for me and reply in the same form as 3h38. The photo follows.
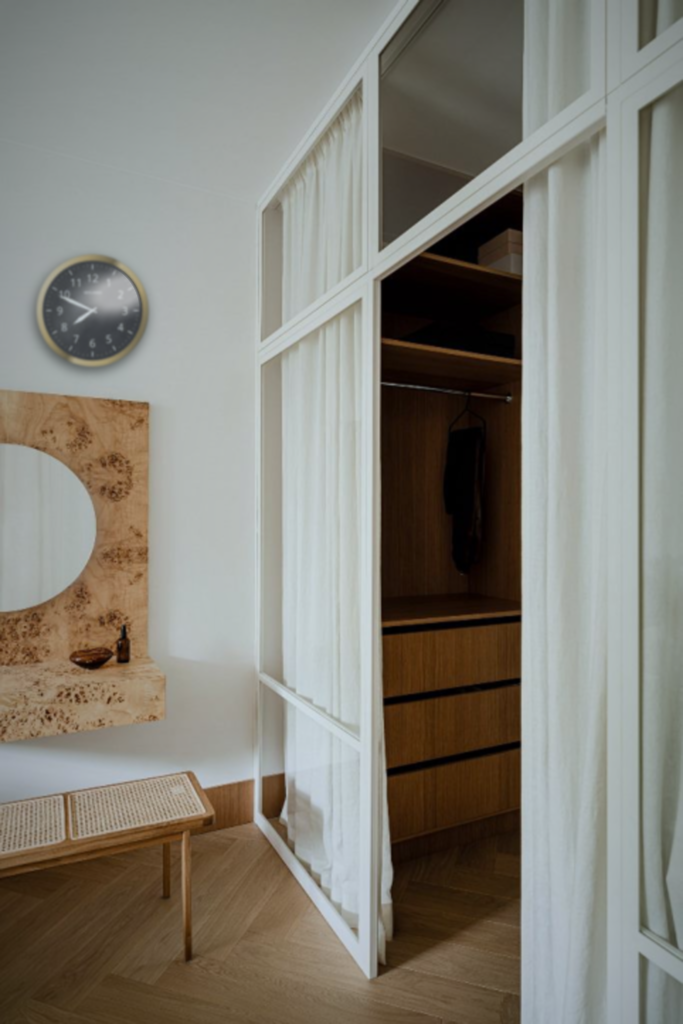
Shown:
7h49
